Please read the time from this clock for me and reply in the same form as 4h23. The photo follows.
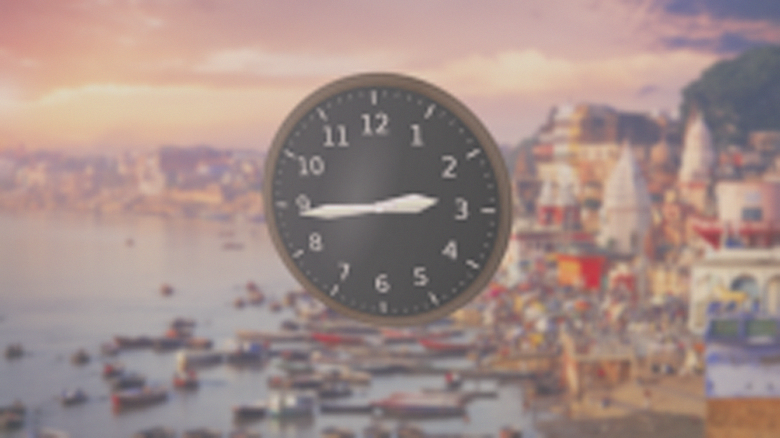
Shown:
2h44
